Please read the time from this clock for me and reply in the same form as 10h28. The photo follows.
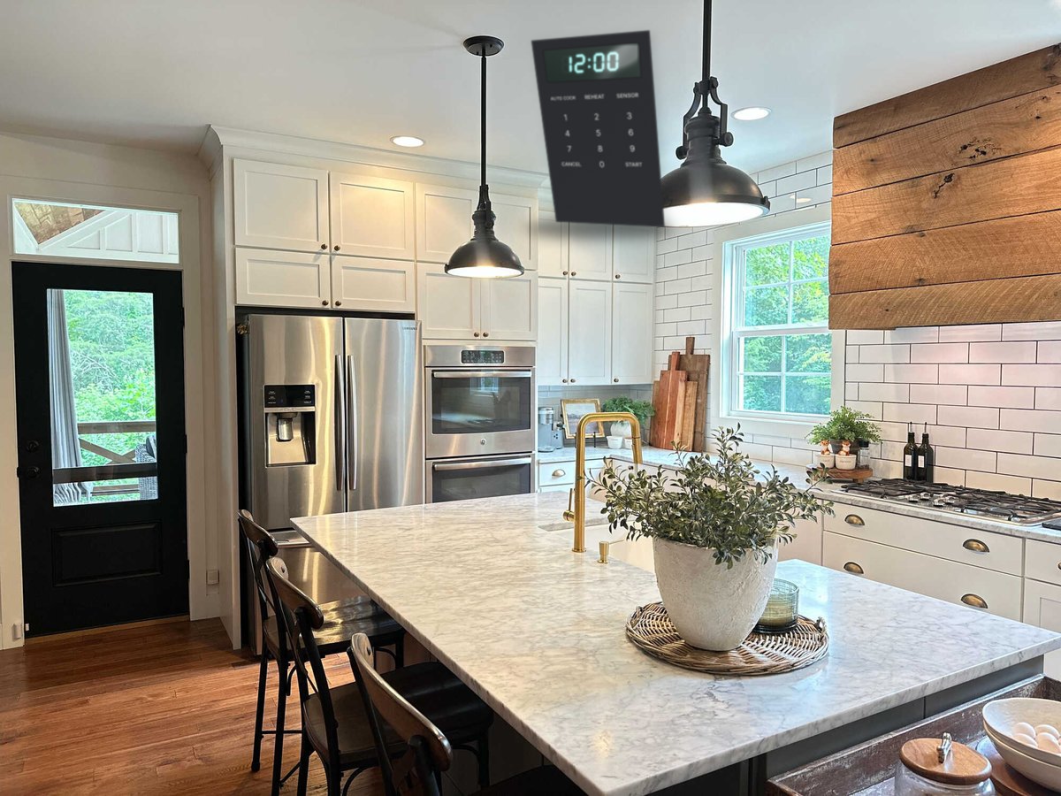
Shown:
12h00
